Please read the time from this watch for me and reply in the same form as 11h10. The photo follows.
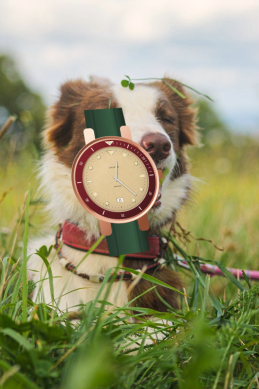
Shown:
12h23
